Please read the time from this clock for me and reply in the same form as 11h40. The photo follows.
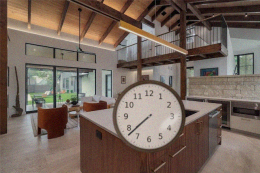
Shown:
7h38
